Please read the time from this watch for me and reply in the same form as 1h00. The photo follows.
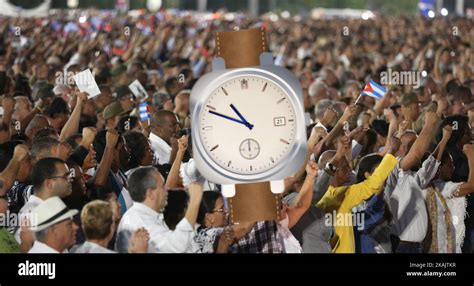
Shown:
10h49
